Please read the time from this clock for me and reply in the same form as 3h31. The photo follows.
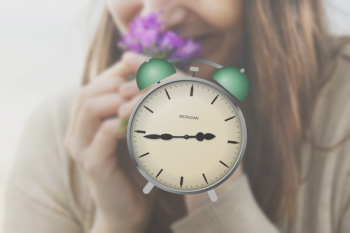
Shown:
2h44
